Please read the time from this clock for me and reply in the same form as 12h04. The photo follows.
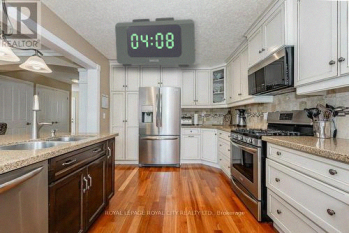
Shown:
4h08
